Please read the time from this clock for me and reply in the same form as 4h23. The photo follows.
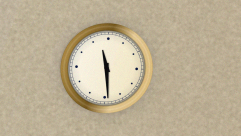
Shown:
11h29
